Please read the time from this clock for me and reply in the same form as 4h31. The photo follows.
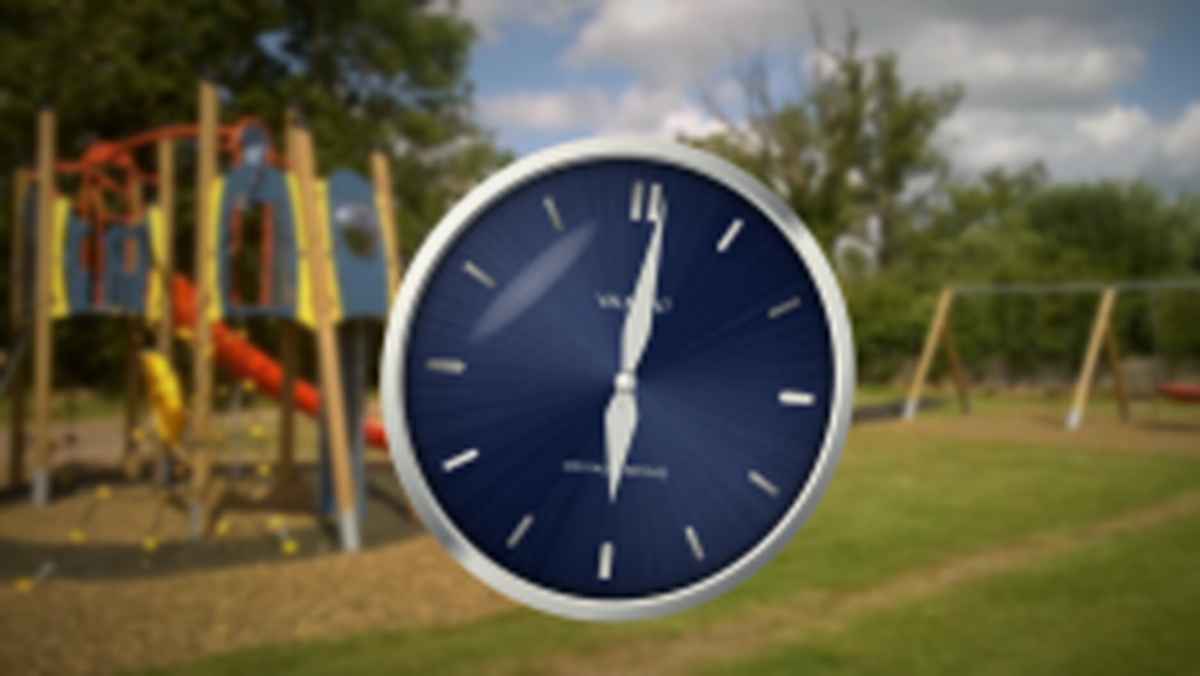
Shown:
6h01
